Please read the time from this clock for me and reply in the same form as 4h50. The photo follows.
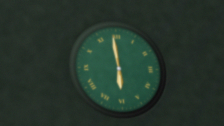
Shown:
5h59
